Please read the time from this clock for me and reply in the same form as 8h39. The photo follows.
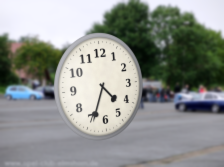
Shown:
4h34
